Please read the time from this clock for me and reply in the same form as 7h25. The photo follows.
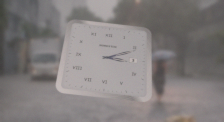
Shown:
3h11
